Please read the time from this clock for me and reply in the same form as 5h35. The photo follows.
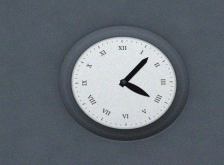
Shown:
4h07
